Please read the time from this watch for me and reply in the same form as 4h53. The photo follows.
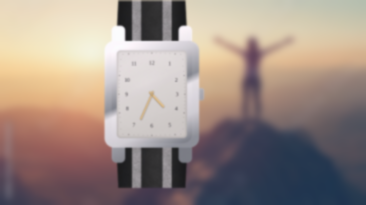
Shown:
4h34
